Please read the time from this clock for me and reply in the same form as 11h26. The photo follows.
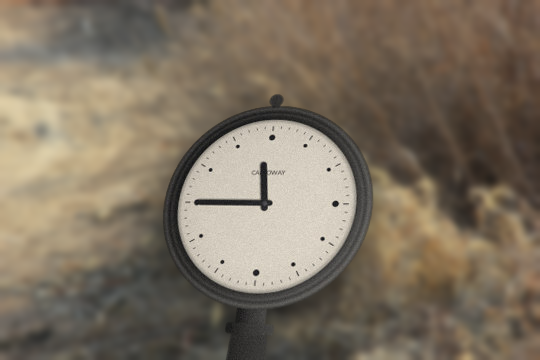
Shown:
11h45
